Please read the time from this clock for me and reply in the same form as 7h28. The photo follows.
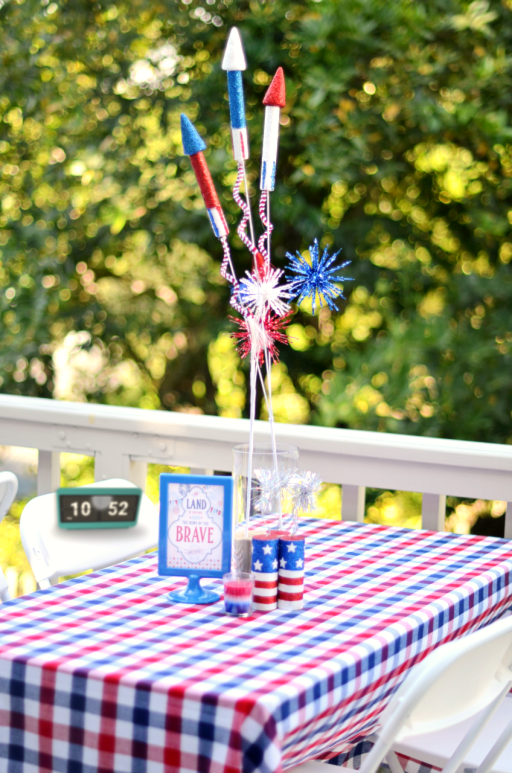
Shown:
10h52
